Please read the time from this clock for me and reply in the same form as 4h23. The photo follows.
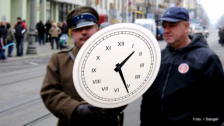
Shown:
1h26
